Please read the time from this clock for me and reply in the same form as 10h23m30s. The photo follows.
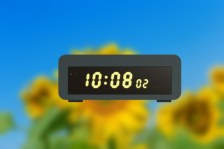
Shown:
10h08m02s
